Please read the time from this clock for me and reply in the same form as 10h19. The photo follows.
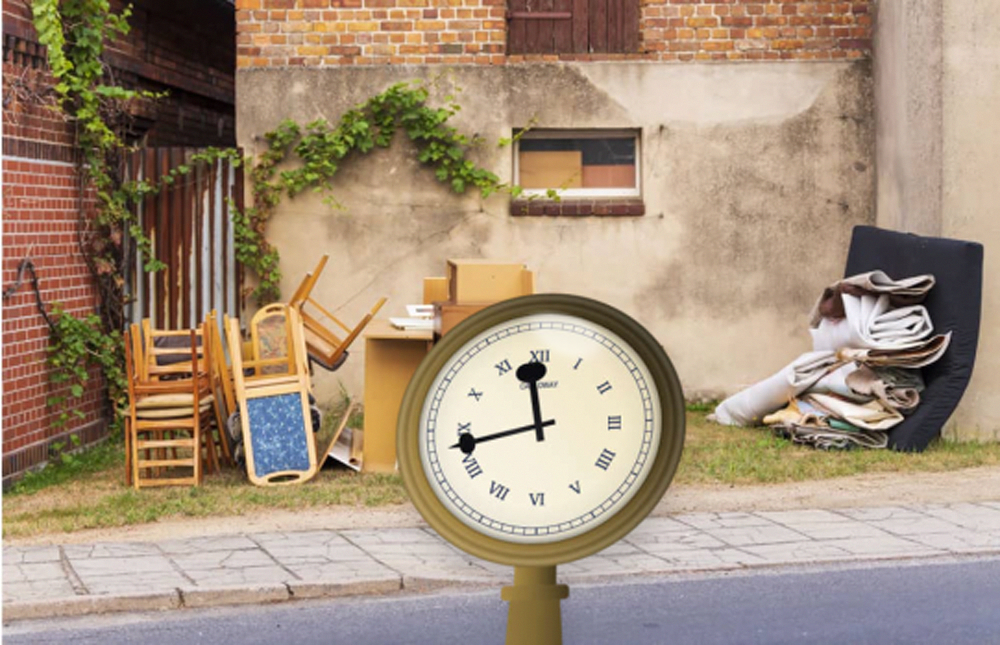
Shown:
11h43
